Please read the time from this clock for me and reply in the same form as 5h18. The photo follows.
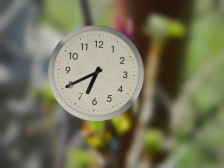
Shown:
6h40
